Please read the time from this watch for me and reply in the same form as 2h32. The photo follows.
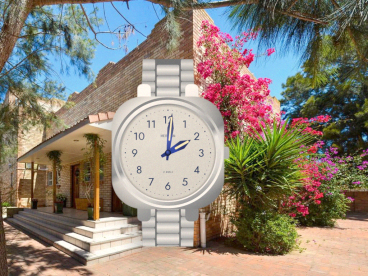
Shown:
2h01
